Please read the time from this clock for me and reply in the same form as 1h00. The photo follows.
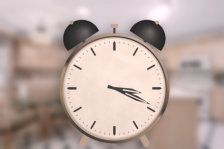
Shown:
3h19
